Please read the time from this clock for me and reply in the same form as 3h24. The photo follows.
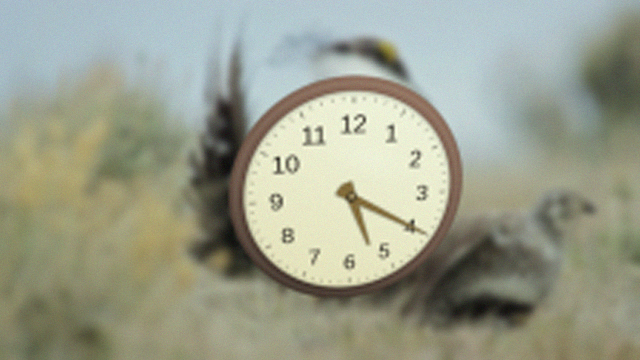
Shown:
5h20
